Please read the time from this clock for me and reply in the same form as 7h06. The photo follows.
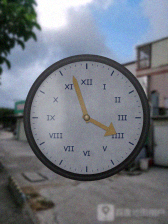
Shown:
3h57
